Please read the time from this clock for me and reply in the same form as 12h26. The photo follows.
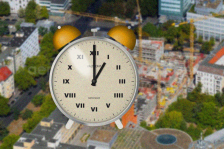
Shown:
1h00
